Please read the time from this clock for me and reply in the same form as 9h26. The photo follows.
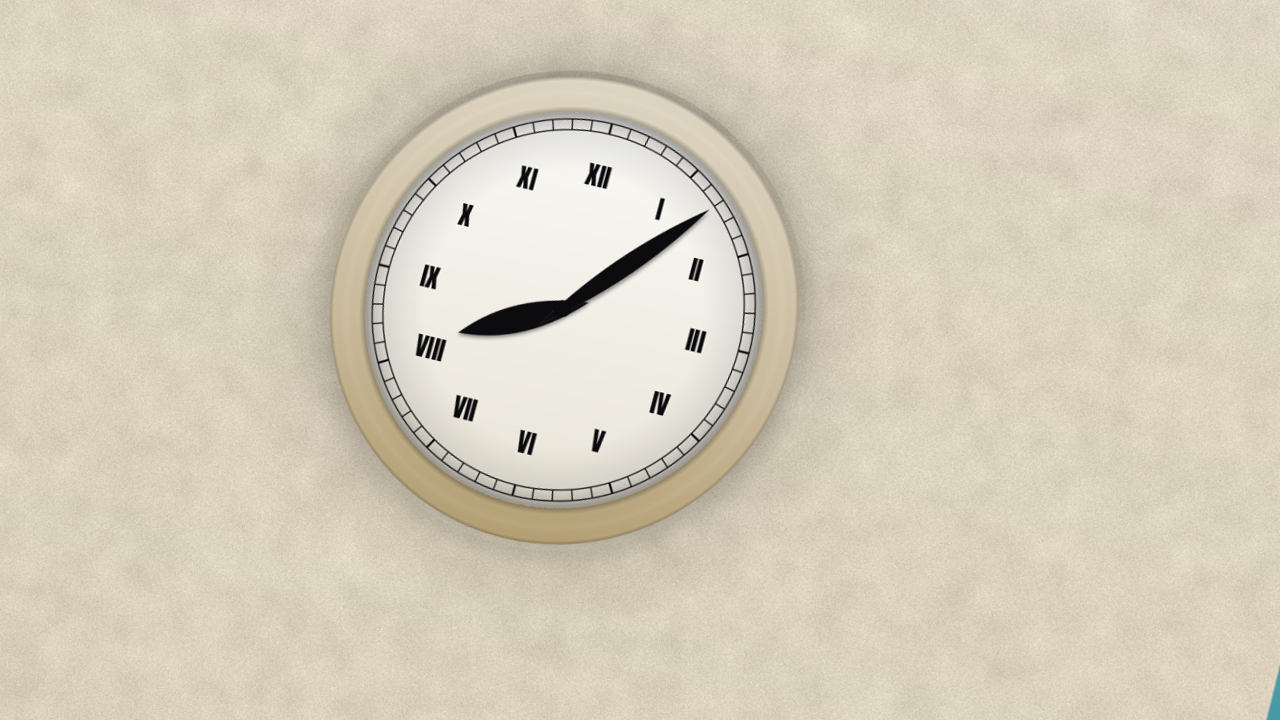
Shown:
8h07
